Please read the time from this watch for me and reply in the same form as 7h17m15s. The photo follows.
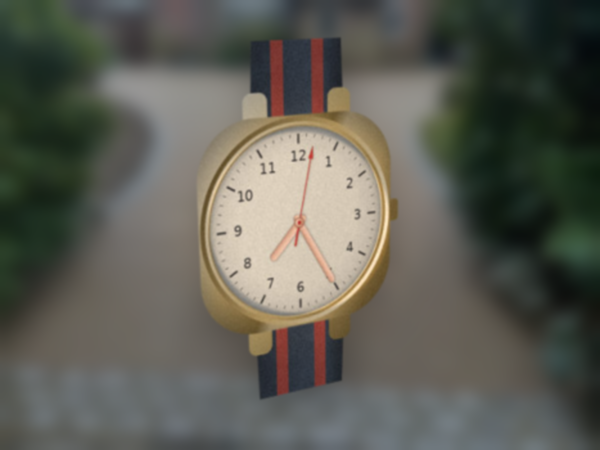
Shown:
7h25m02s
